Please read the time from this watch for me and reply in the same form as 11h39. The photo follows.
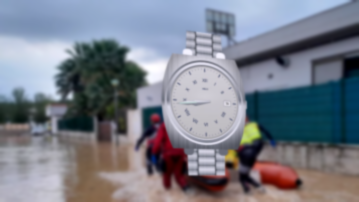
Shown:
8h44
